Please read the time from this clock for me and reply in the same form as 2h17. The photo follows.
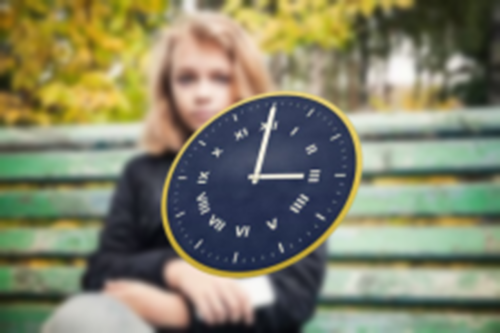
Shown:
3h00
